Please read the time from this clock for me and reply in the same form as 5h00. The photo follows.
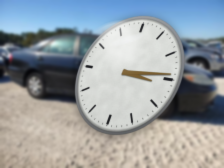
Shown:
3h14
